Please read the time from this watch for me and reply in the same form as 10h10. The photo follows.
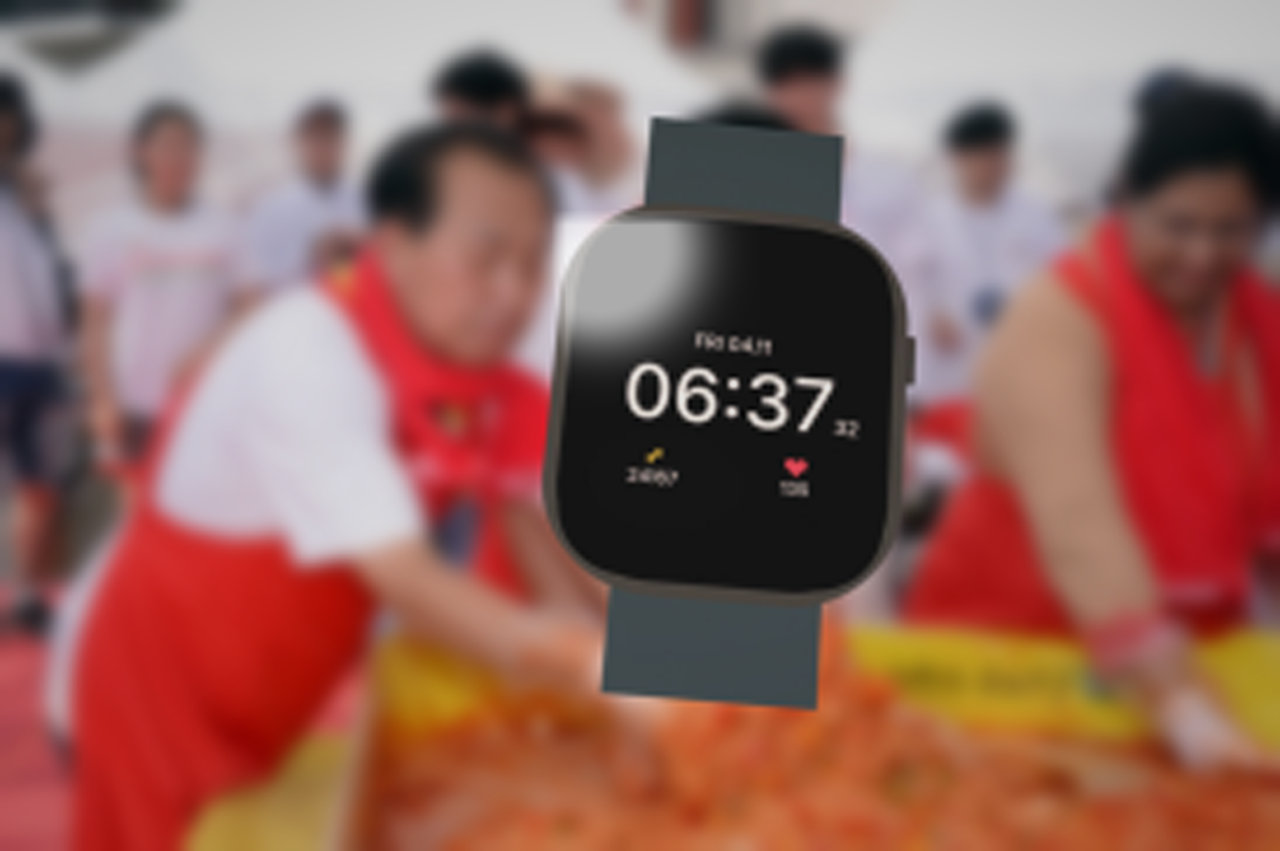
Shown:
6h37
